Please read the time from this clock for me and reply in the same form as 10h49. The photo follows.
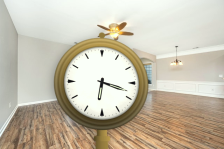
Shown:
6h18
